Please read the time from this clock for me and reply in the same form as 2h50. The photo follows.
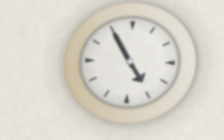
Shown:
4h55
